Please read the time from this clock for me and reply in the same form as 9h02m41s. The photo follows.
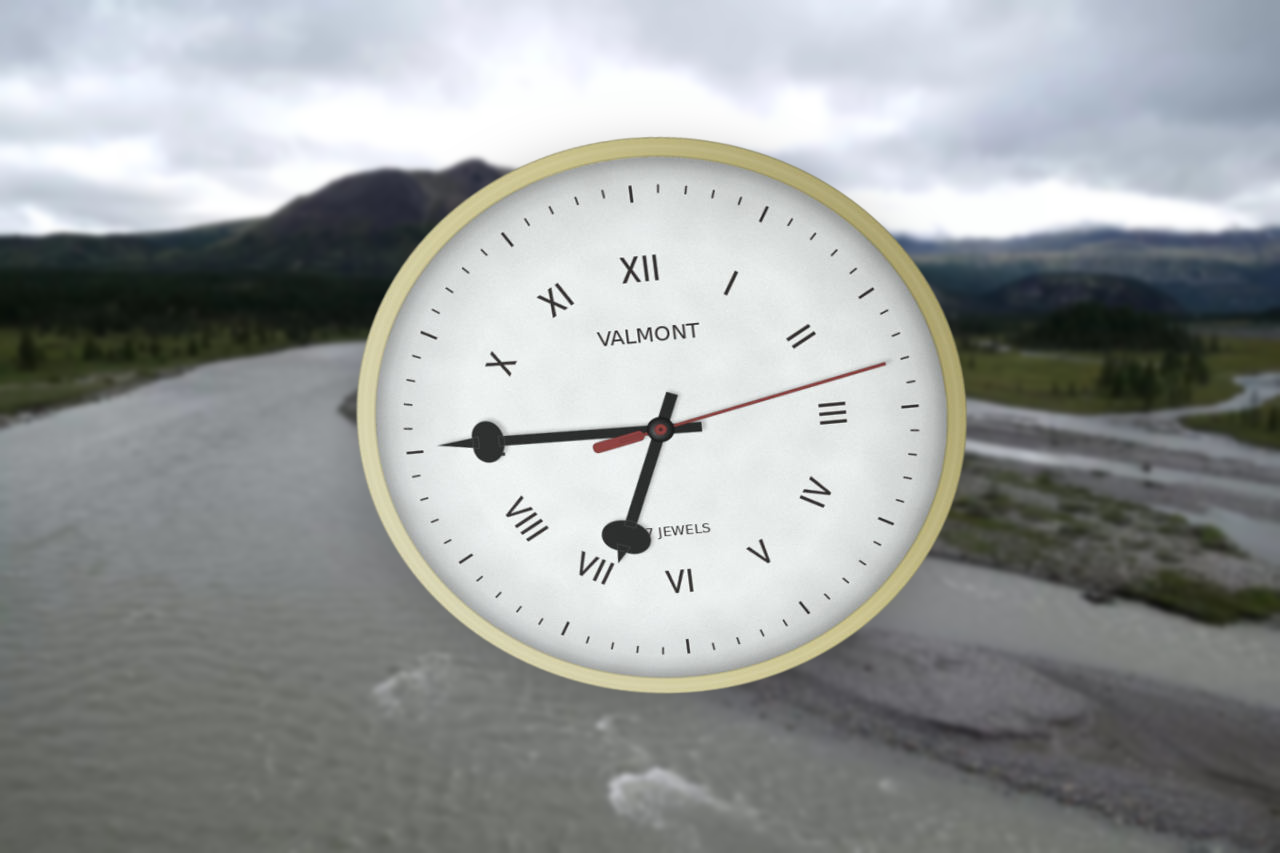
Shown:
6h45m13s
